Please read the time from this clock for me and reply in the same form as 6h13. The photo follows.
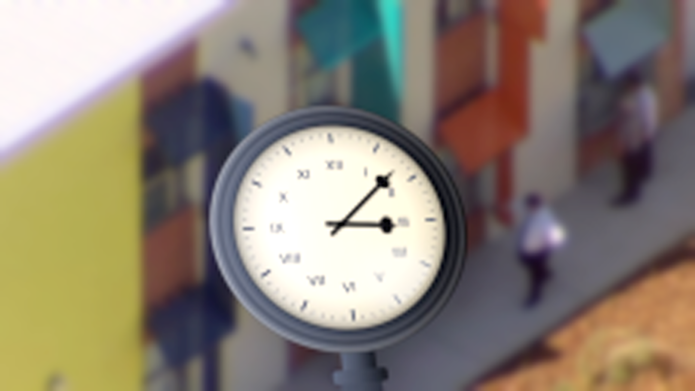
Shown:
3h08
